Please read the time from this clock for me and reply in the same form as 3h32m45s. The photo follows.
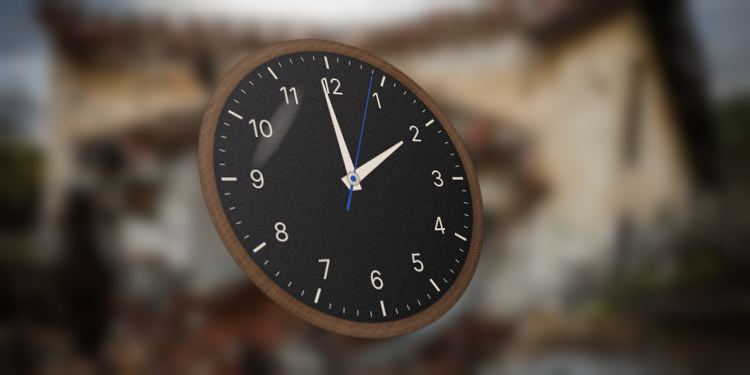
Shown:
1h59m04s
